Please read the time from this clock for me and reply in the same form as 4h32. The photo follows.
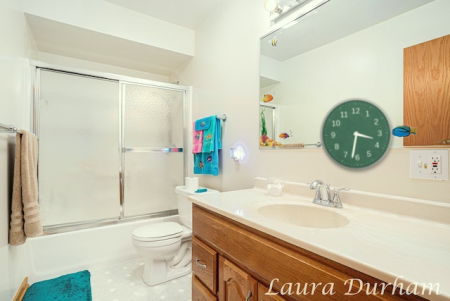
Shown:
3h32
